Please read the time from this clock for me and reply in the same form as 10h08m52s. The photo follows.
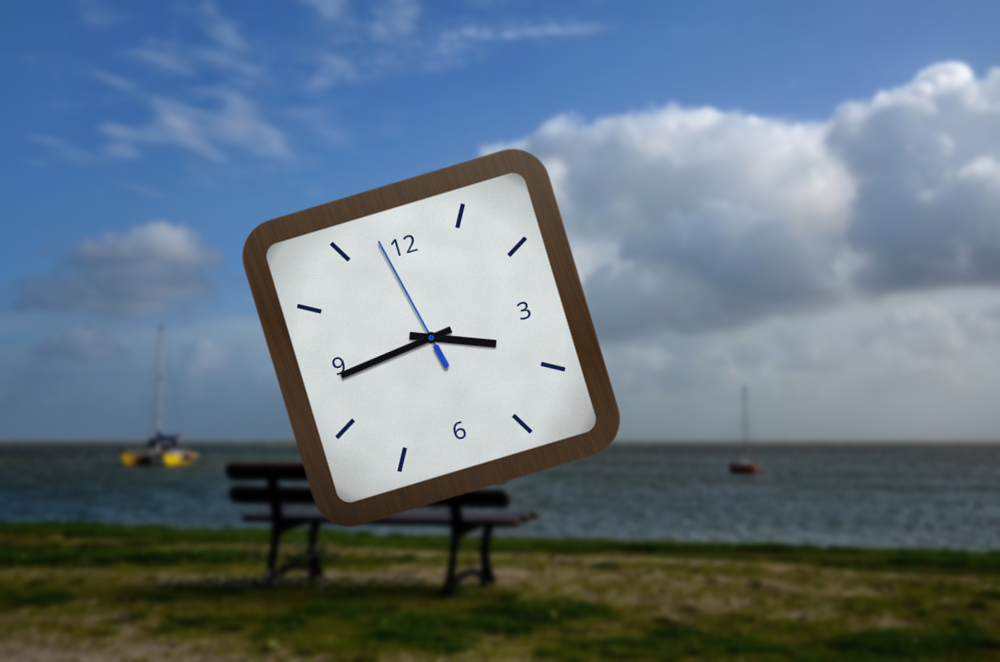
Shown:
3h43m58s
